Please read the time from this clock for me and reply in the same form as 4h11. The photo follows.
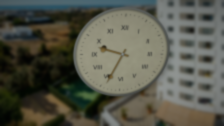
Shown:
9h34
